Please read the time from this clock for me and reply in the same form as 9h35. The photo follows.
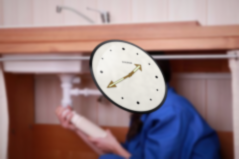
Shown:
1h40
